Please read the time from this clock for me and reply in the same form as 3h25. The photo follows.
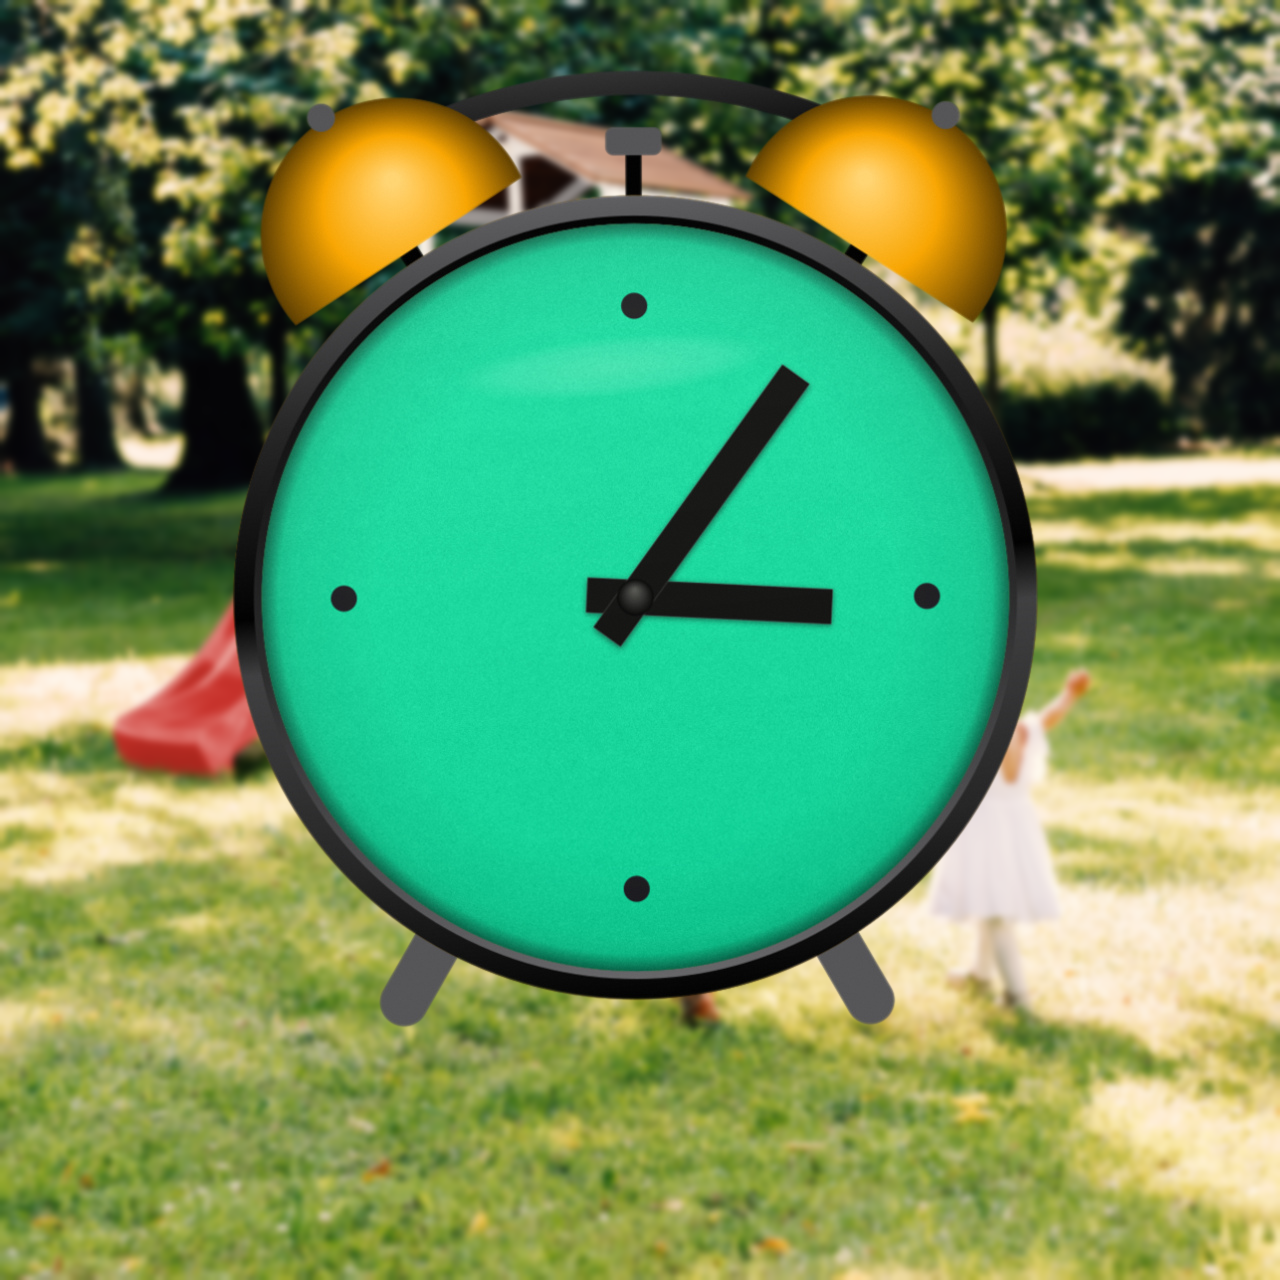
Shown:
3h06
